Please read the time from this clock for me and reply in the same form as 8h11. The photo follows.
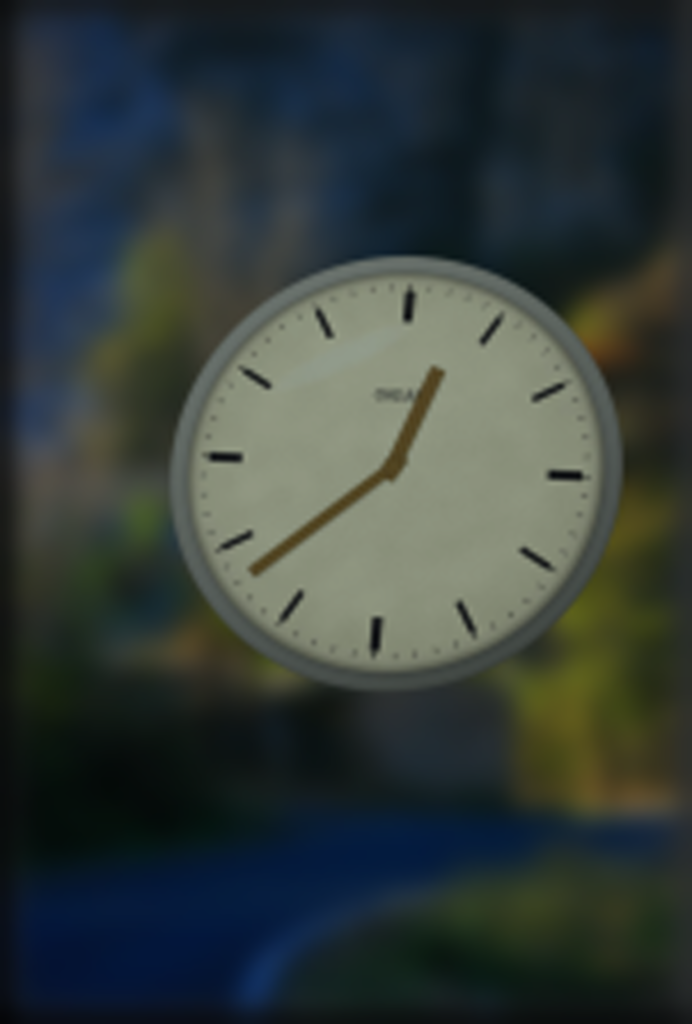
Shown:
12h38
